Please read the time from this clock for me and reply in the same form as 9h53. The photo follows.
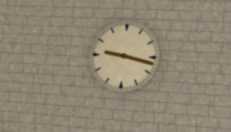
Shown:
9h17
